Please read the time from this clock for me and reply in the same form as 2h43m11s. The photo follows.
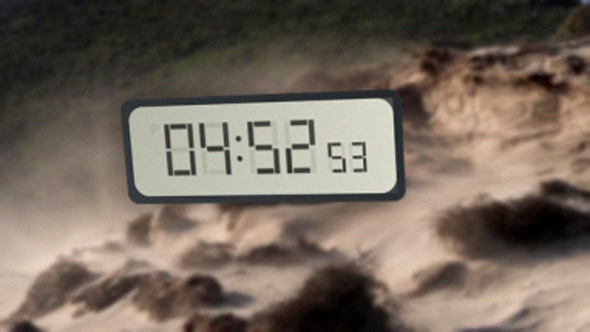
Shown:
4h52m53s
